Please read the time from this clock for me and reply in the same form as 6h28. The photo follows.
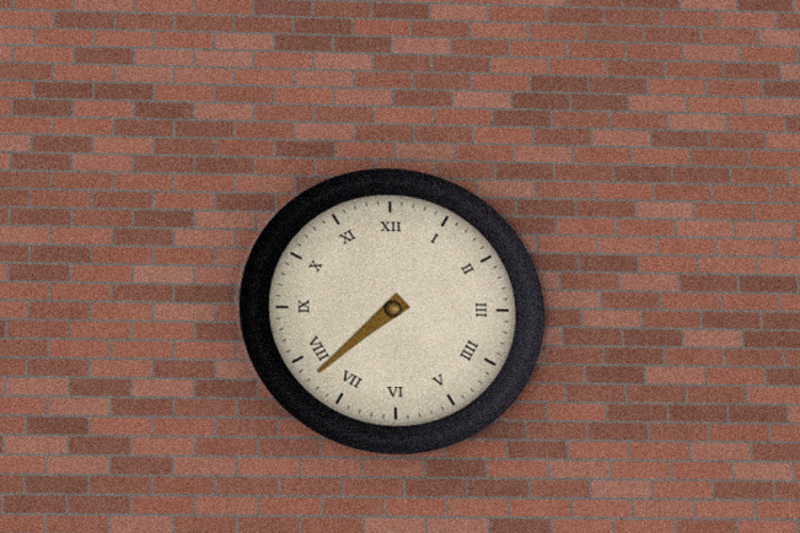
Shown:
7h38
